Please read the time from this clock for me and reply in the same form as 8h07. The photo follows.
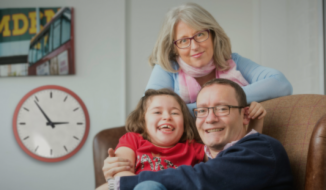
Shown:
2h54
